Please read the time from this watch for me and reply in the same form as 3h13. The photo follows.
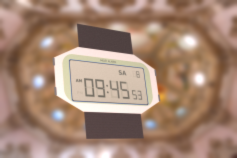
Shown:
9h45
